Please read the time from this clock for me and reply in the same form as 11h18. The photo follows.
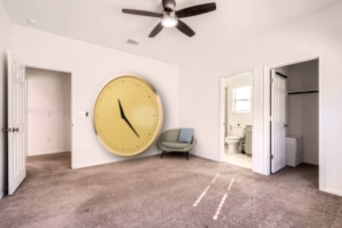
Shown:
11h23
